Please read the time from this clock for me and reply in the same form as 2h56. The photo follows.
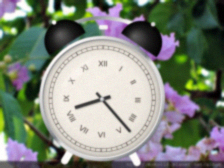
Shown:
8h23
